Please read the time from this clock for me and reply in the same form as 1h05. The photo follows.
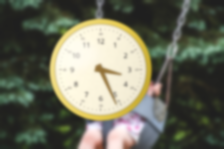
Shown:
3h26
